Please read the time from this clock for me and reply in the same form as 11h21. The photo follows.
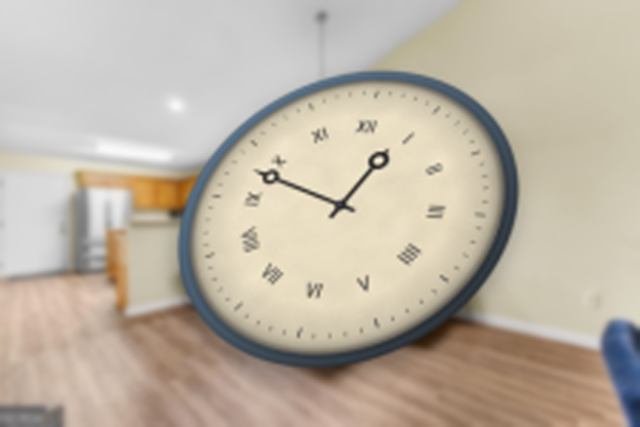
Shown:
12h48
